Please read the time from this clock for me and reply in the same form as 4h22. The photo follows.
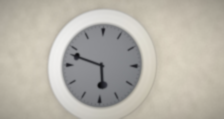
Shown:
5h48
